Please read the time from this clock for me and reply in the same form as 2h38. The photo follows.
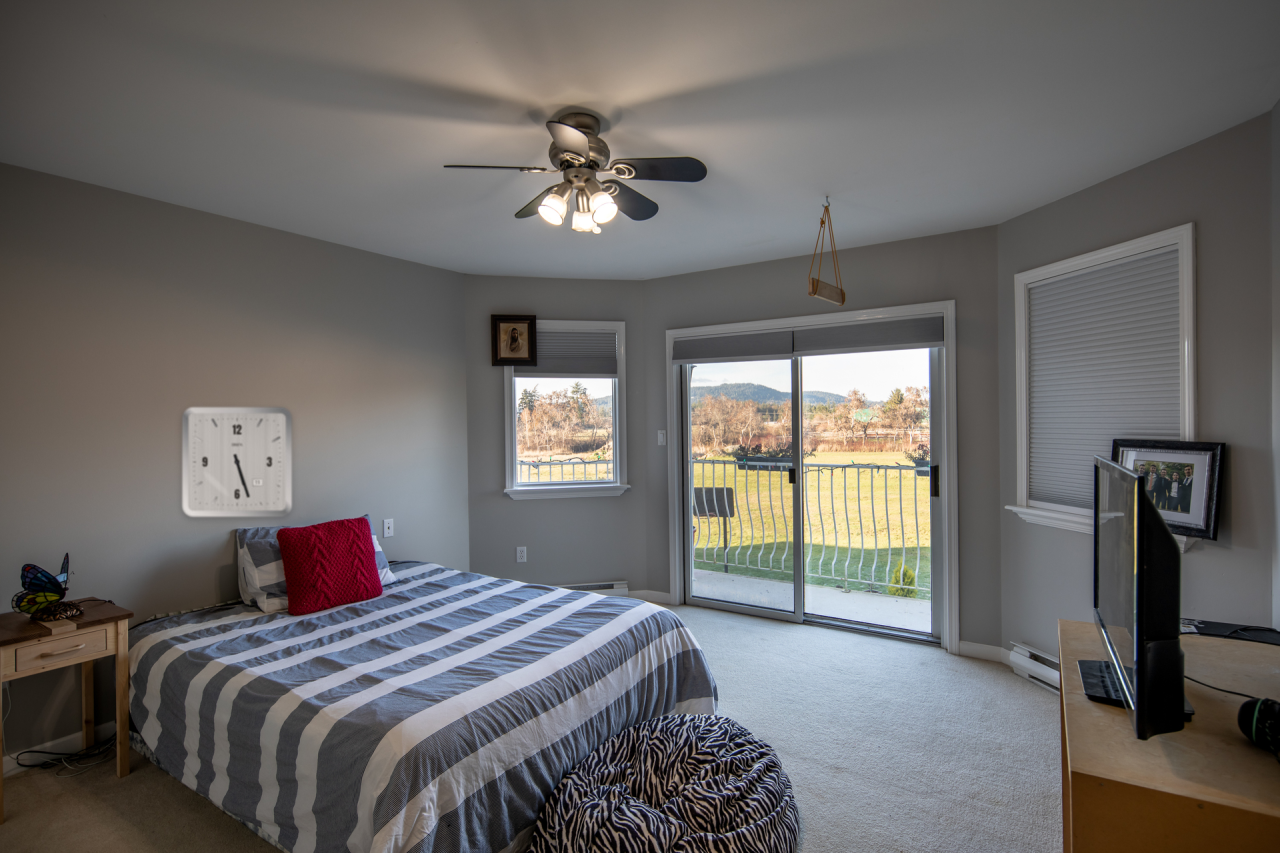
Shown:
5h27
